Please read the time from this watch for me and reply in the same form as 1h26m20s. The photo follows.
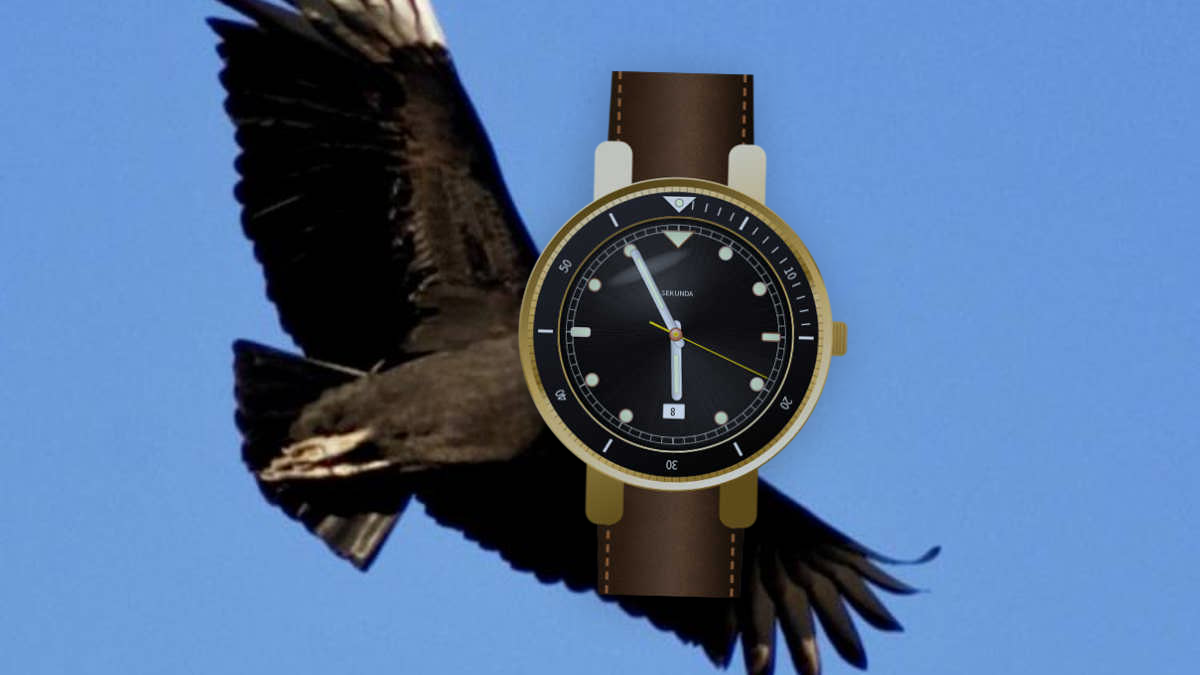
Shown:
5h55m19s
